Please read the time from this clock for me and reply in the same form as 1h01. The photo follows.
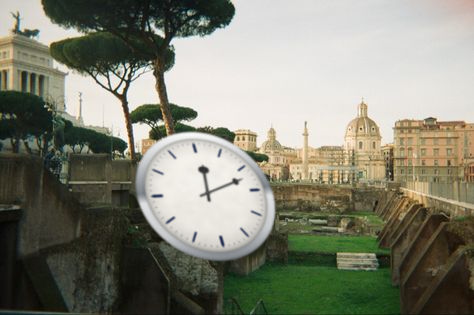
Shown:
12h12
